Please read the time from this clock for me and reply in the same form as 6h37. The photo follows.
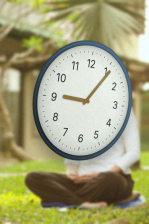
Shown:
9h06
